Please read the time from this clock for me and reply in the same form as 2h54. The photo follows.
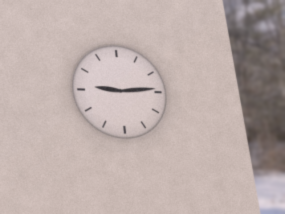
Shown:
9h14
